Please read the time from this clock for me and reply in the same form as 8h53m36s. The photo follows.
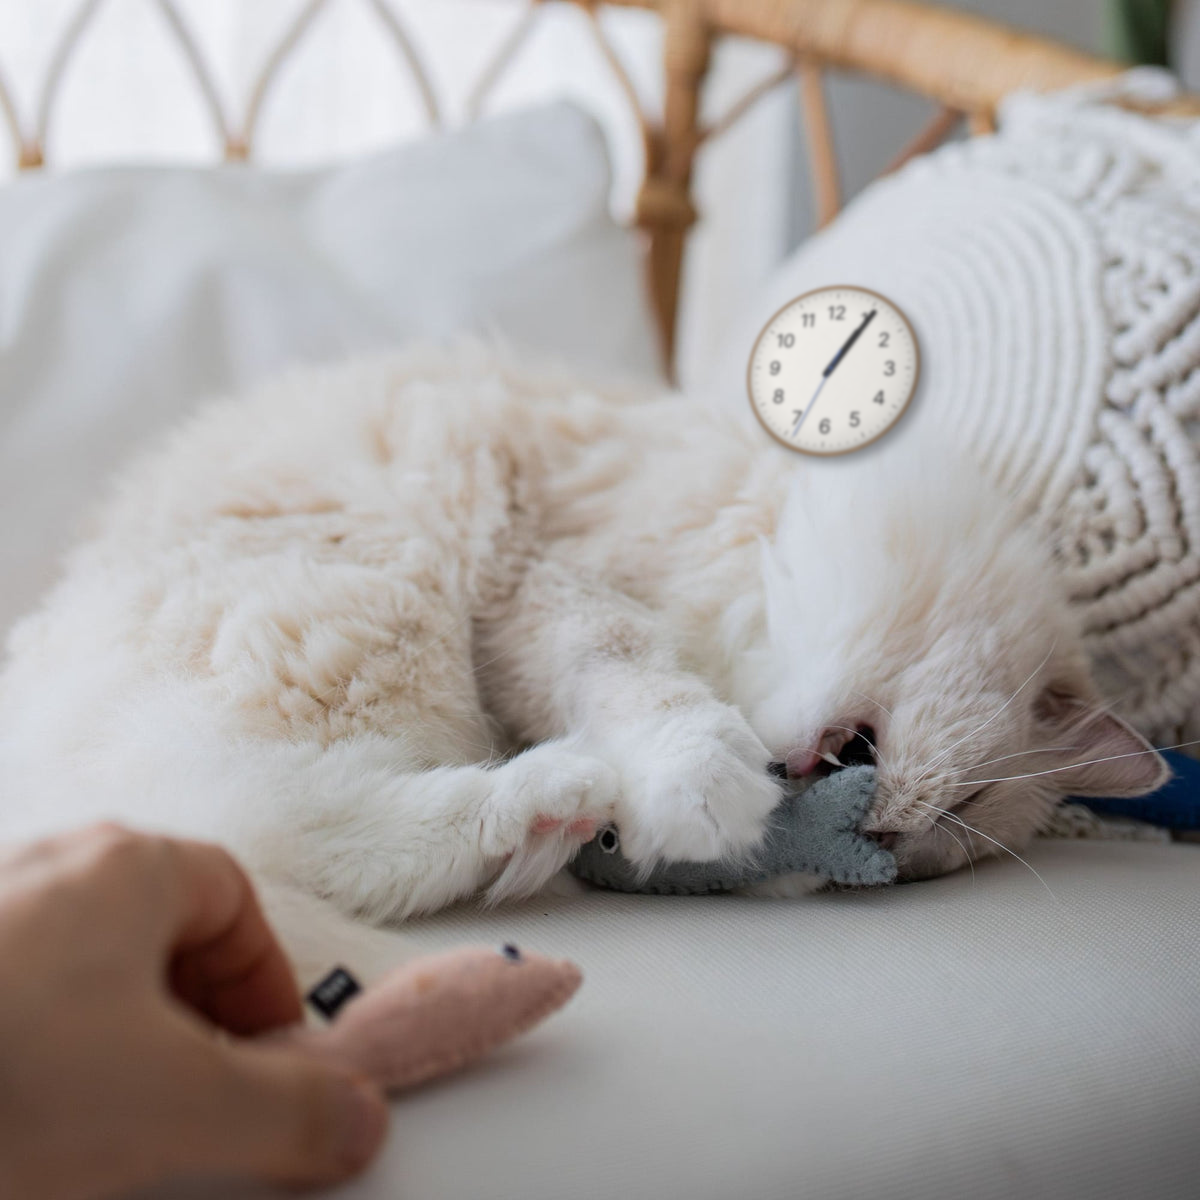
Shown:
1h05m34s
